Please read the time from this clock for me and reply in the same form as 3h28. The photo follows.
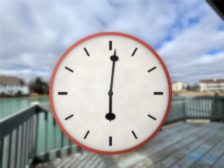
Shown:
6h01
